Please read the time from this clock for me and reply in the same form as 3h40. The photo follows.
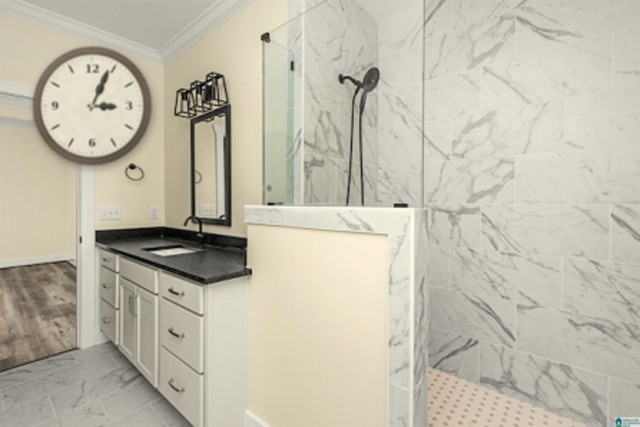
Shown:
3h04
